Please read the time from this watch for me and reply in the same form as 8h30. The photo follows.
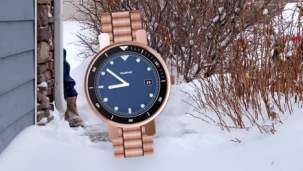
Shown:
8h52
